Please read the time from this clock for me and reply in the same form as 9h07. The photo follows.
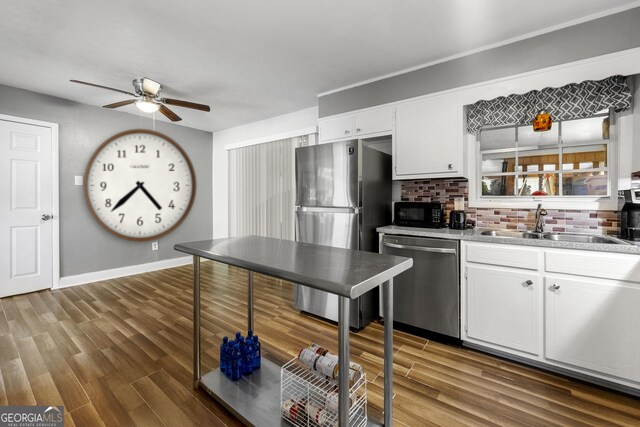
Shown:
4h38
